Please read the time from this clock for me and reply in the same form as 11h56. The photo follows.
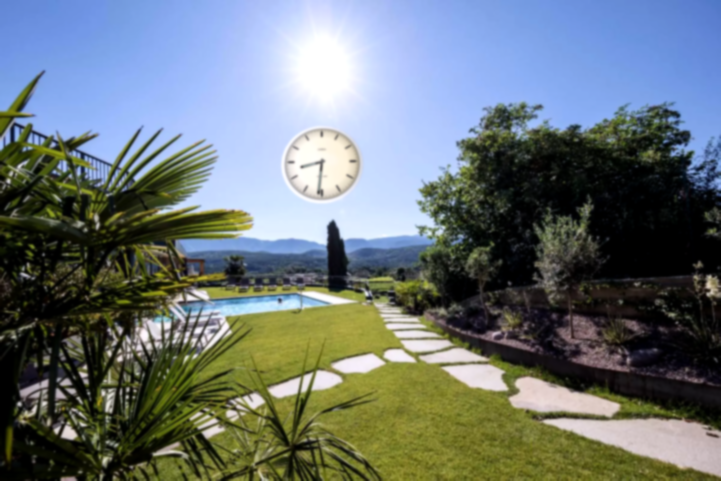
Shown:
8h31
